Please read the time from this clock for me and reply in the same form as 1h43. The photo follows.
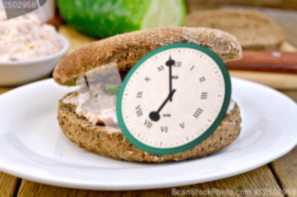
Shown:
6h58
